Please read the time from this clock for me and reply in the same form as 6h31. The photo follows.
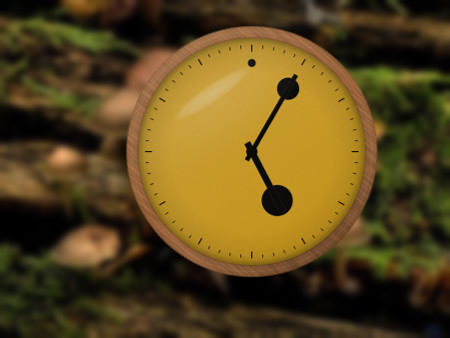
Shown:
5h05
